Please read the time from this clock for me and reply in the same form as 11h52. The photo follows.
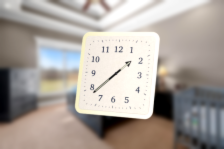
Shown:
1h38
